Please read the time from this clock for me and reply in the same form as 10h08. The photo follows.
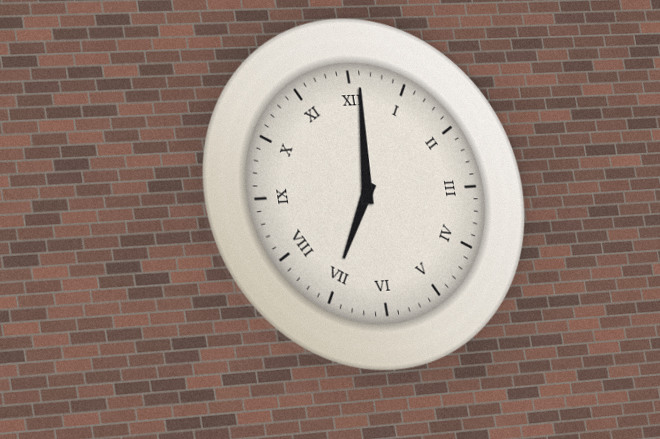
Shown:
7h01
